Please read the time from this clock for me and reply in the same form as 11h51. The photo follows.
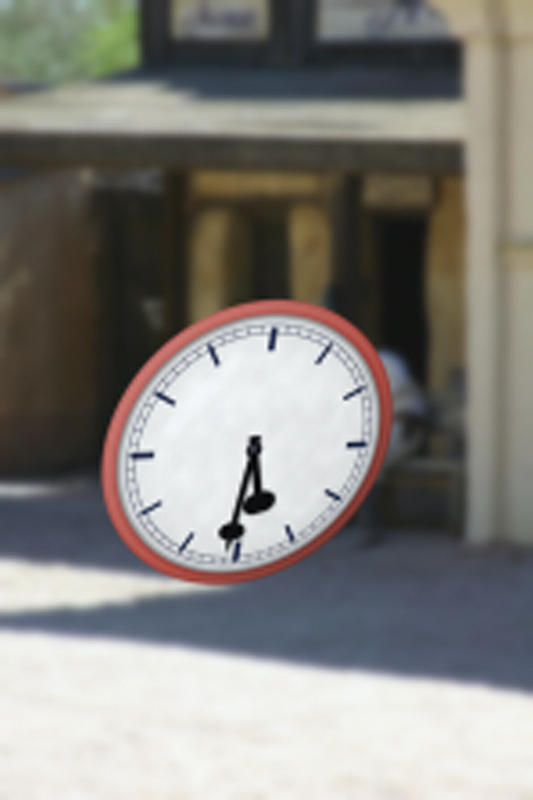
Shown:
5h31
